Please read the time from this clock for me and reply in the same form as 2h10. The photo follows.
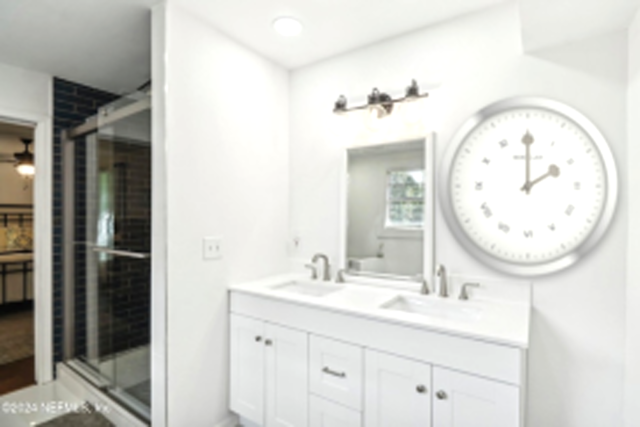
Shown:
2h00
